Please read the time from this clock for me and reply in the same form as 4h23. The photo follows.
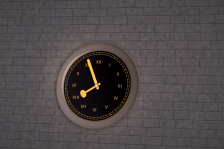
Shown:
7h56
